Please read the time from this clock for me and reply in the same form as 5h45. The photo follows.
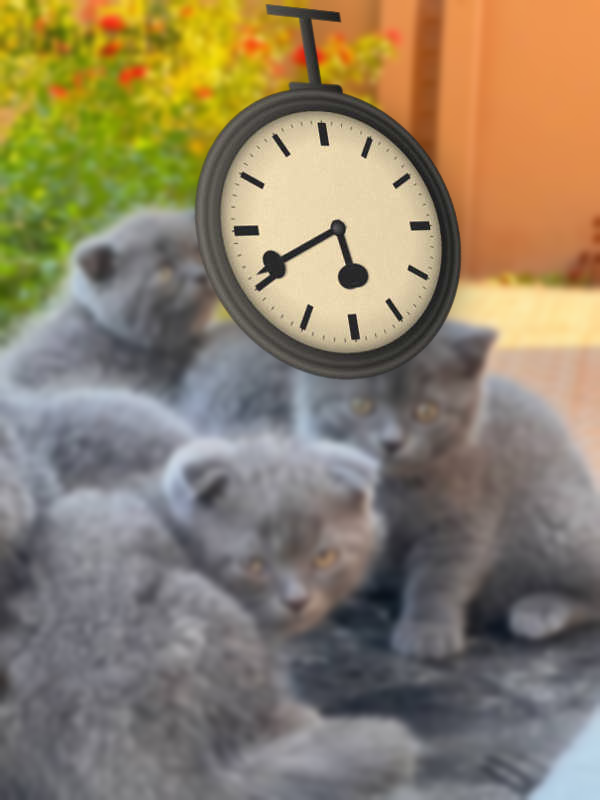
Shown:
5h41
